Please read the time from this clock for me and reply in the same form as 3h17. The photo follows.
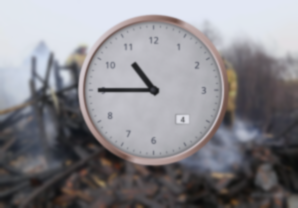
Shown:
10h45
